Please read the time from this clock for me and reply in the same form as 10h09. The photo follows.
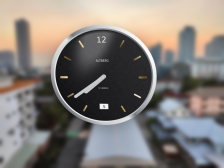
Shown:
7h39
